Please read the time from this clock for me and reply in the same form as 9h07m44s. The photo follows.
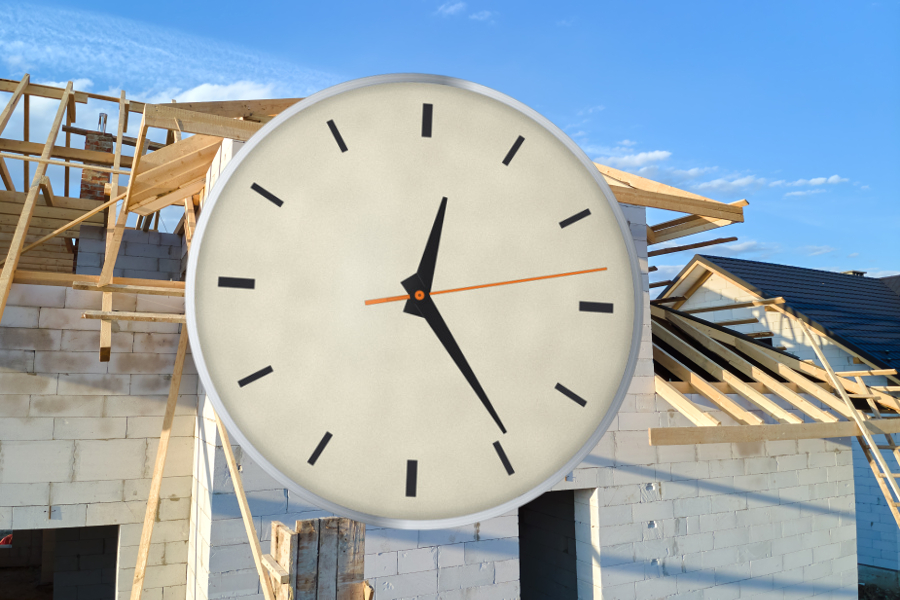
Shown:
12h24m13s
